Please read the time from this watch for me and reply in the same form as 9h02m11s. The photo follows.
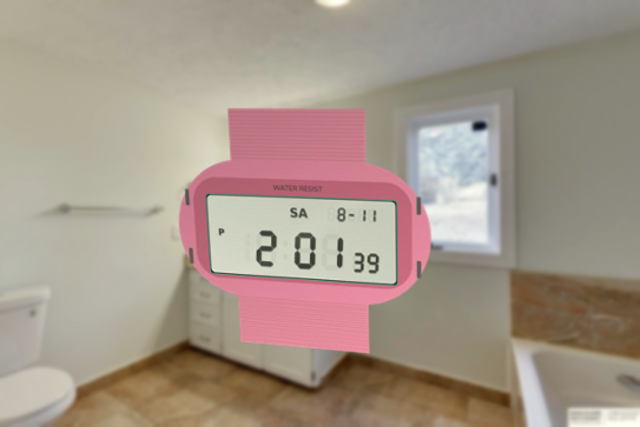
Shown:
2h01m39s
